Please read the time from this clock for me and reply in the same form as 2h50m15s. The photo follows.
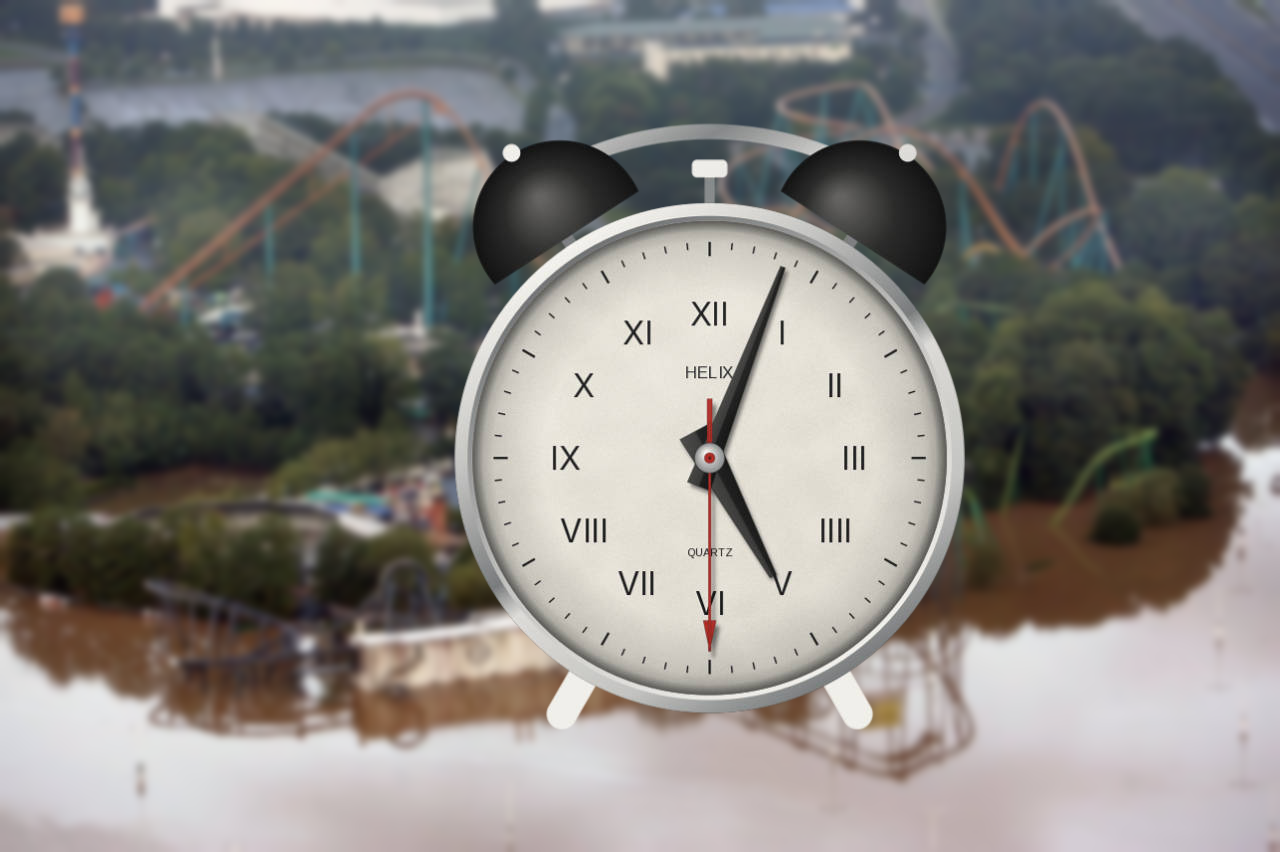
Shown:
5h03m30s
